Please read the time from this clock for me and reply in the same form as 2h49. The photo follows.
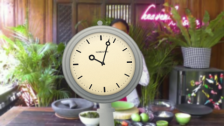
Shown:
10h03
